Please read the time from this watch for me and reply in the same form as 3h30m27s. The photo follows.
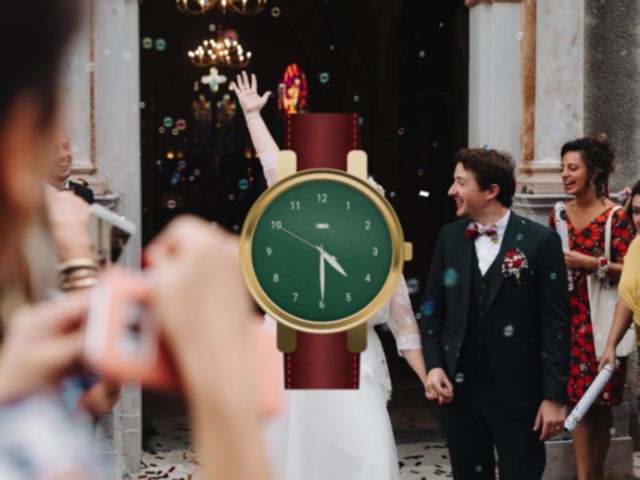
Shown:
4h29m50s
